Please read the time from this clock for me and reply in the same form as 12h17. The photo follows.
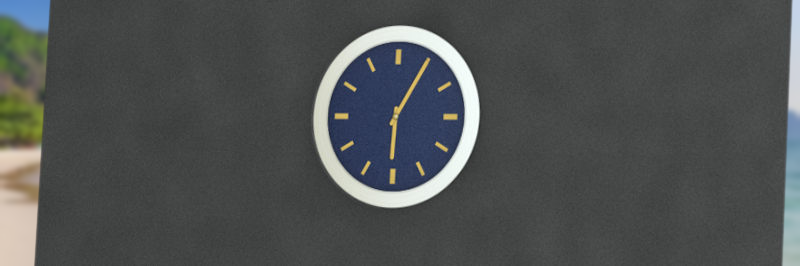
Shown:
6h05
